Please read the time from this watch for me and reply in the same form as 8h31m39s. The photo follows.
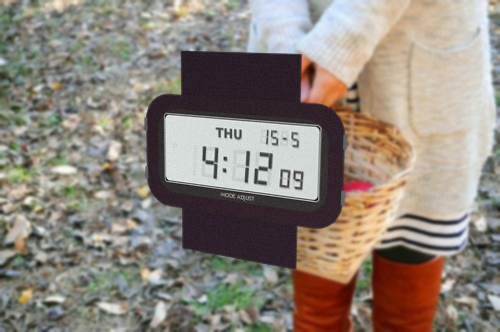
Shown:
4h12m09s
